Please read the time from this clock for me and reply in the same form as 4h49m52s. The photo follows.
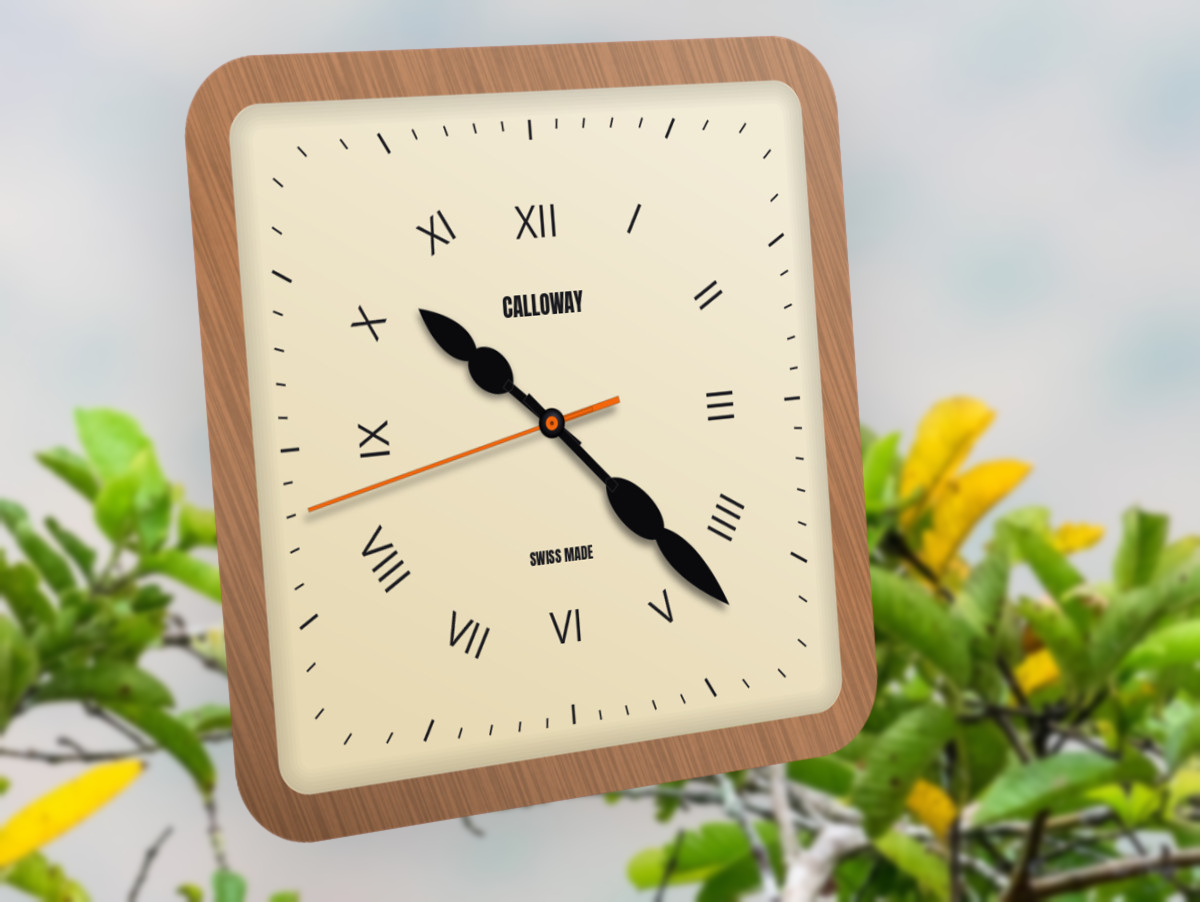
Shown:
10h22m43s
